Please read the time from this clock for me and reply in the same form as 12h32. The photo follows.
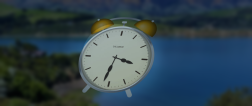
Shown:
3h32
